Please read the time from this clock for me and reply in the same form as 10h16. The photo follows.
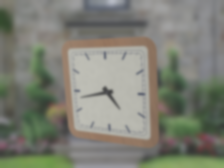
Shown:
4h43
